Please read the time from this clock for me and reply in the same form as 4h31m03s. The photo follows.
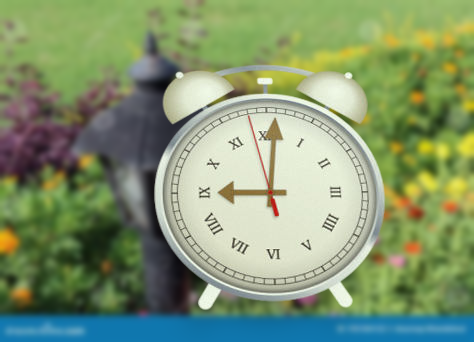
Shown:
9h00m58s
